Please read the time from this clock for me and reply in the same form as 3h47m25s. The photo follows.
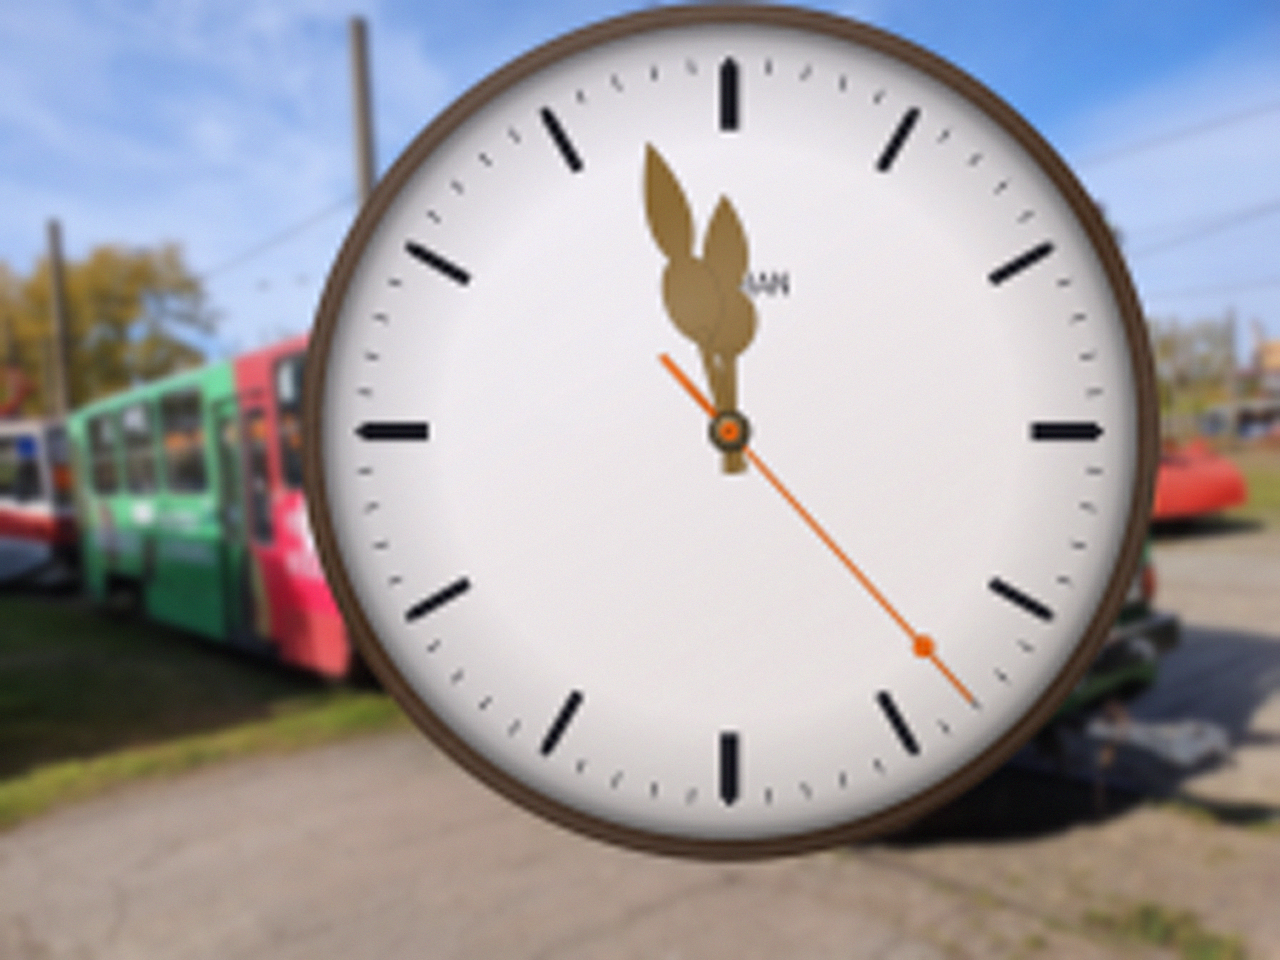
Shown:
11h57m23s
